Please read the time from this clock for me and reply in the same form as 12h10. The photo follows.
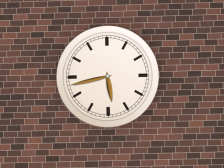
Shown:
5h43
